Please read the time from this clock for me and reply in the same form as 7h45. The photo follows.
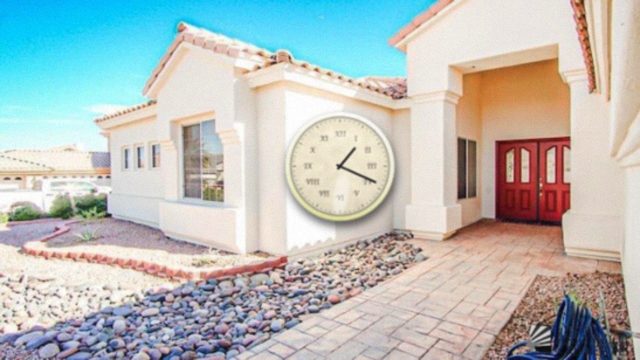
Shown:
1h19
